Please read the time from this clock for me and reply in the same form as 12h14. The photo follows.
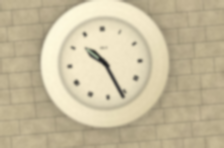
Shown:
10h26
